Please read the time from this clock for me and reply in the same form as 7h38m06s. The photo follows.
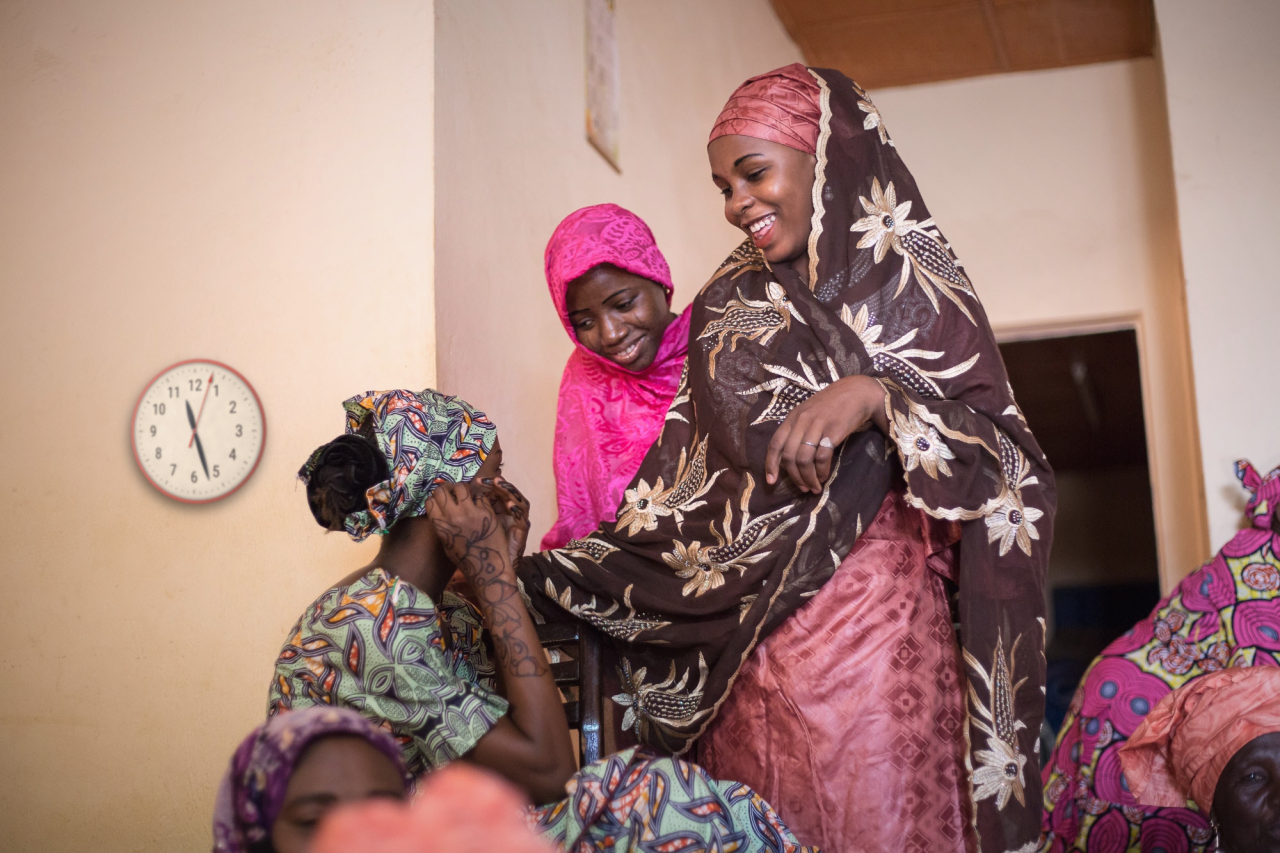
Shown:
11h27m03s
